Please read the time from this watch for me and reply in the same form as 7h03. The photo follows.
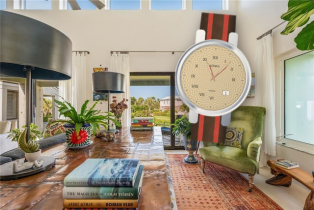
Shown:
11h07
